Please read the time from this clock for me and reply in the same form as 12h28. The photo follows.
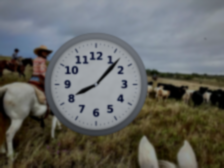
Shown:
8h07
